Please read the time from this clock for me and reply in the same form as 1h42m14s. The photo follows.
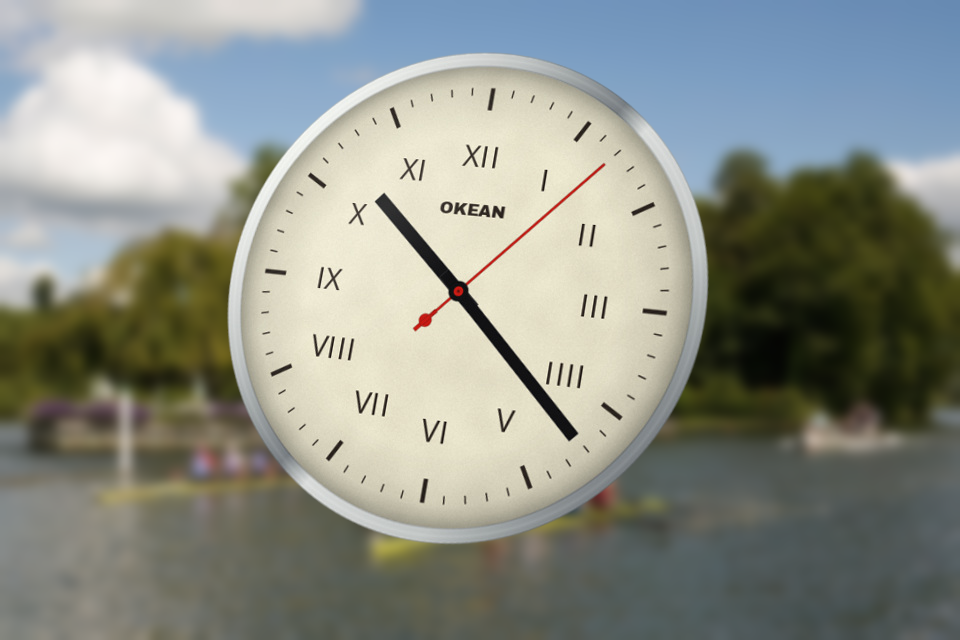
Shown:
10h22m07s
